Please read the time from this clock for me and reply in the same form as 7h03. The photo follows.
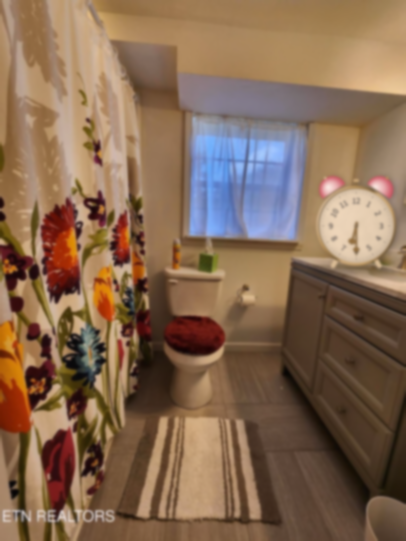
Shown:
6h30
